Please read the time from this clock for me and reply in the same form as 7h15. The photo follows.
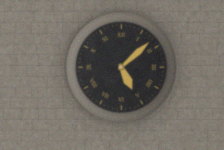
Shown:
5h08
